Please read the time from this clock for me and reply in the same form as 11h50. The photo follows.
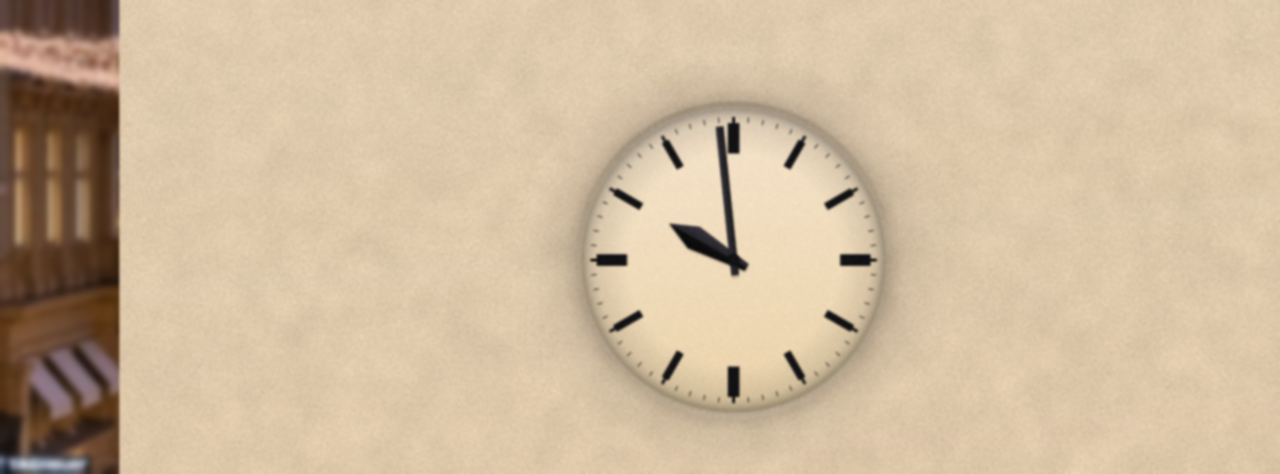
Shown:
9h59
